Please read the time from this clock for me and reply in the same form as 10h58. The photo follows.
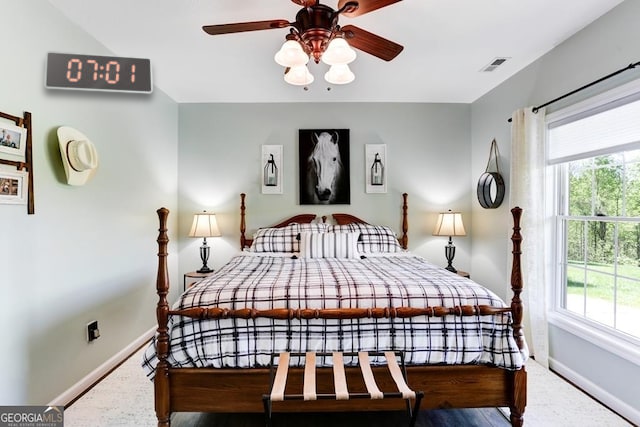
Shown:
7h01
